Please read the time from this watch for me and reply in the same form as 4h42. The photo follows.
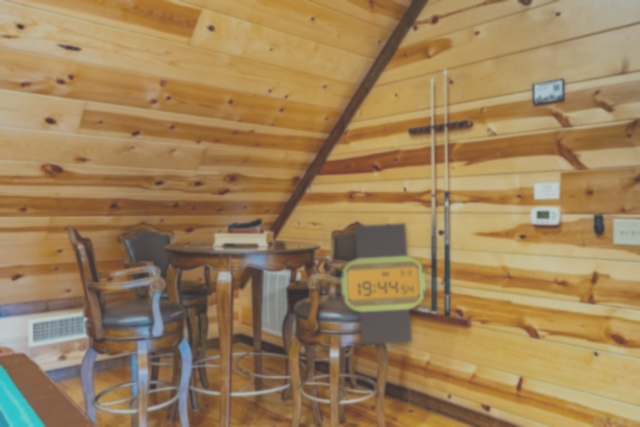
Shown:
19h44
